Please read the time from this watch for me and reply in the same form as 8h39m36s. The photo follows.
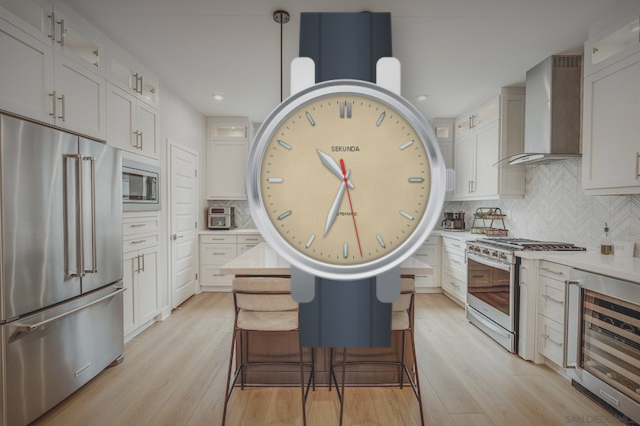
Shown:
10h33m28s
